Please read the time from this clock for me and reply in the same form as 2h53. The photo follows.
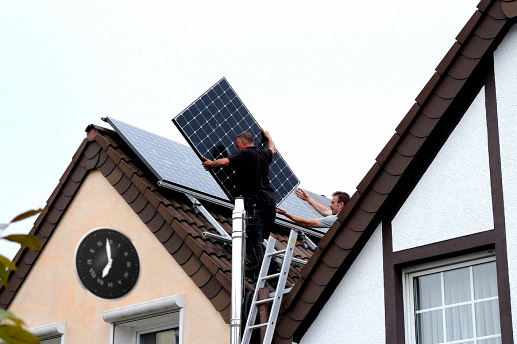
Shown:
6h59
